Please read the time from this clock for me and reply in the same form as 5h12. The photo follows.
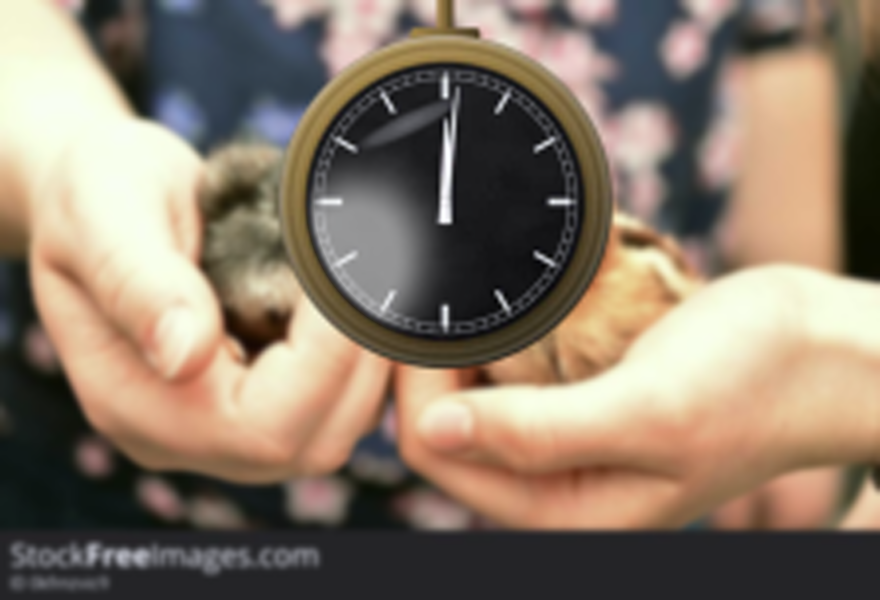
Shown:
12h01
